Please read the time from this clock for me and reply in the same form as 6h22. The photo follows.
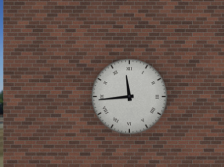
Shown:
11h44
